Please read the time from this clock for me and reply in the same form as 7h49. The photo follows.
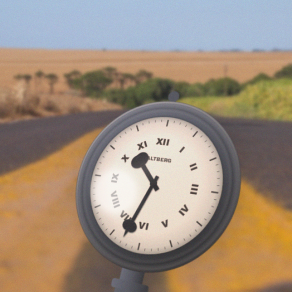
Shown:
10h33
